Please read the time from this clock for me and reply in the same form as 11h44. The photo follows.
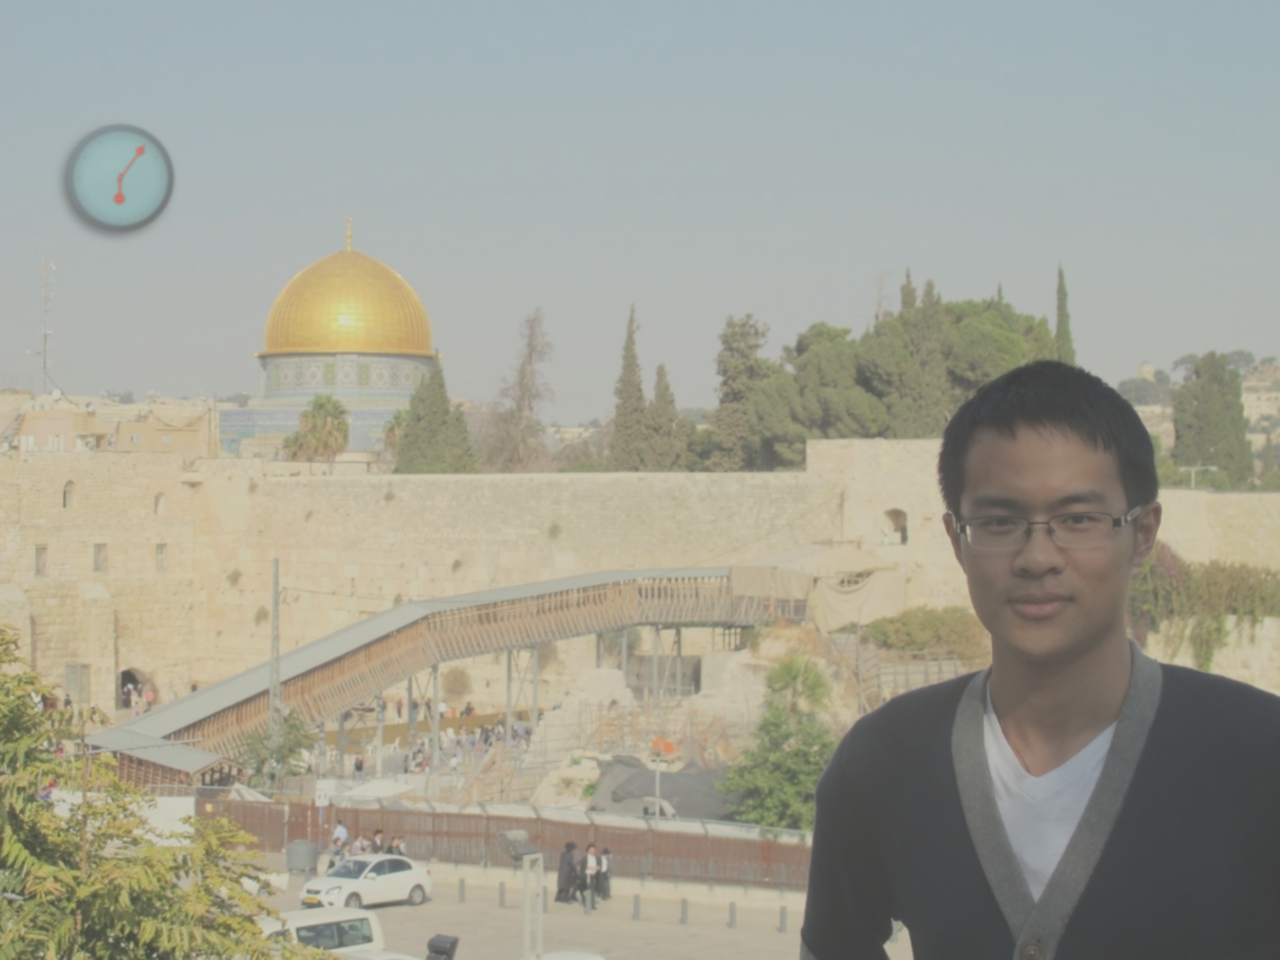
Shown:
6h06
